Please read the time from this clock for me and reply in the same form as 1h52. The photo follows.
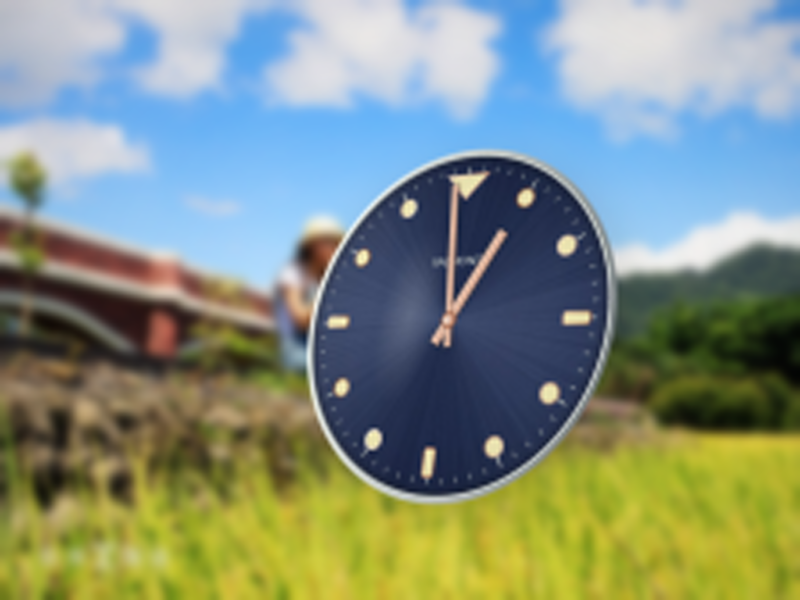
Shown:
12h59
